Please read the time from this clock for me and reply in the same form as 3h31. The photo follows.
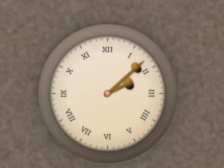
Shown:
2h08
